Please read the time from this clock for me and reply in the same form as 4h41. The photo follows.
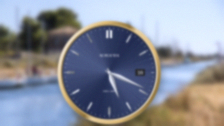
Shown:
5h19
